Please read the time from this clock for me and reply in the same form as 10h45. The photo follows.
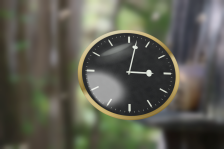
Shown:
3h02
